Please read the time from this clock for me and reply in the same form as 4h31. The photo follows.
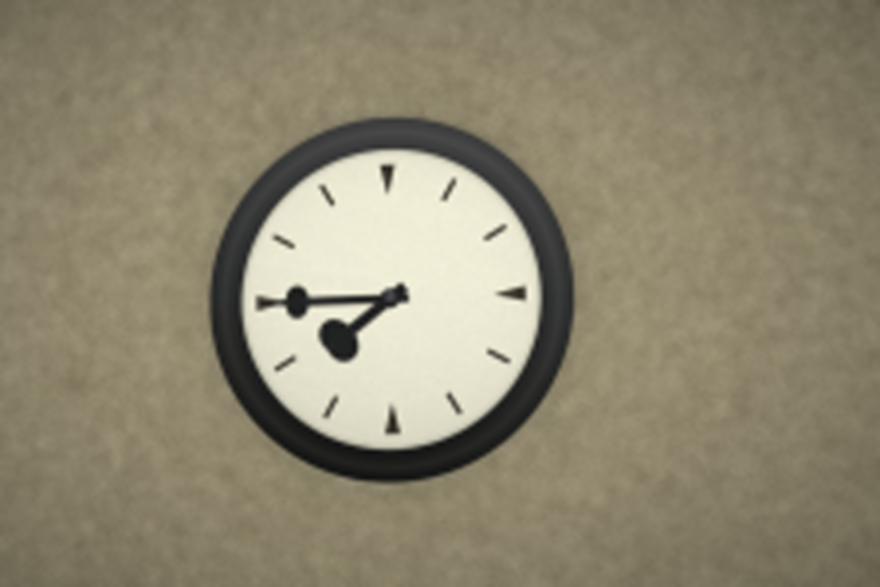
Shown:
7h45
